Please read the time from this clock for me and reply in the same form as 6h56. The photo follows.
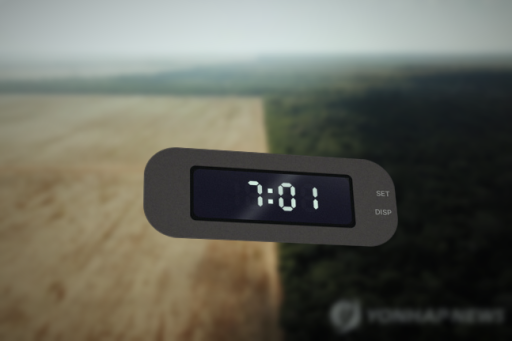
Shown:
7h01
